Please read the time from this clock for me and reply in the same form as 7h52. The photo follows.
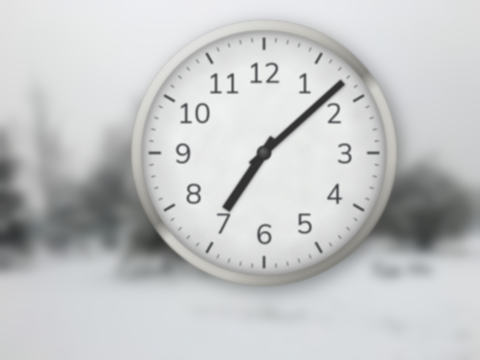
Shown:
7h08
